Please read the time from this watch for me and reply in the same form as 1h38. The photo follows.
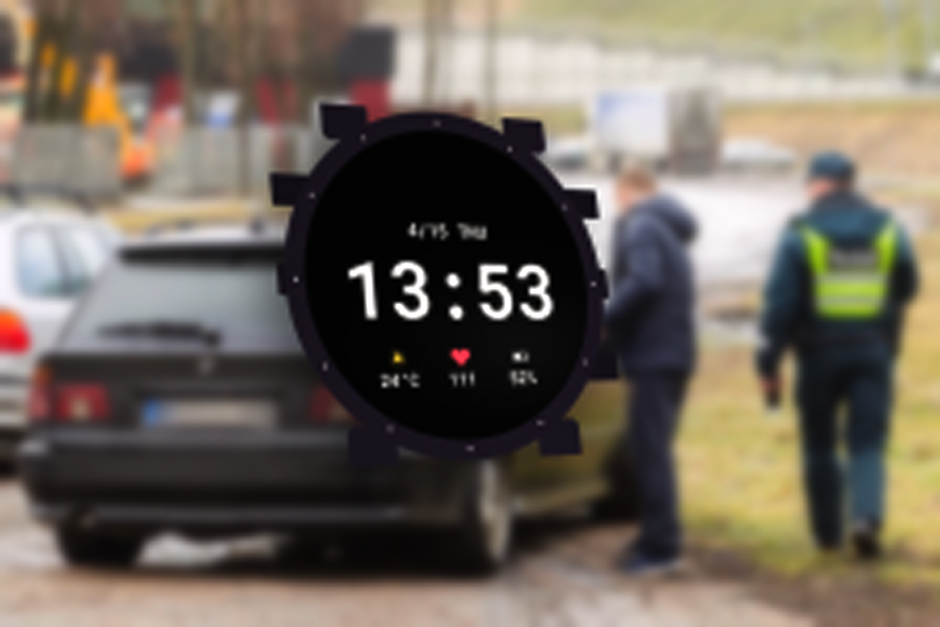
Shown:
13h53
